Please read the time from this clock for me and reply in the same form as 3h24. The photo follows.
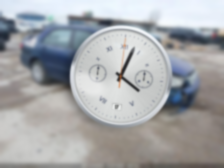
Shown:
4h03
